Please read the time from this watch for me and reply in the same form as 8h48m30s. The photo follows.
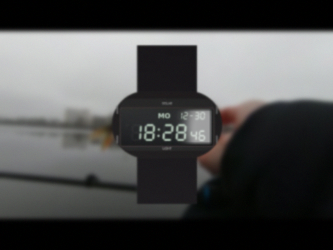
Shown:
18h28m46s
